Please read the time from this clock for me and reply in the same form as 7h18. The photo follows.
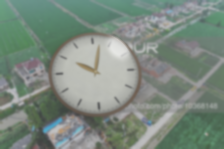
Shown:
10h02
